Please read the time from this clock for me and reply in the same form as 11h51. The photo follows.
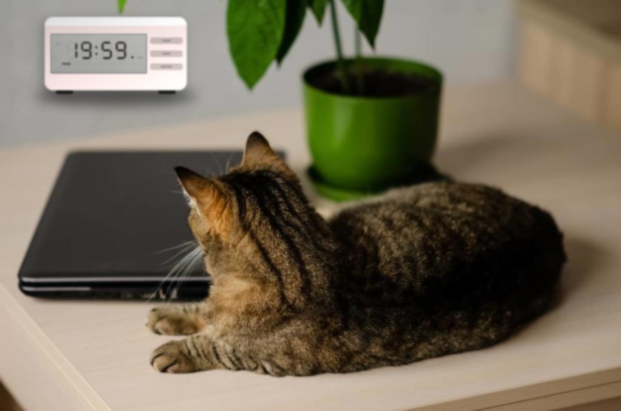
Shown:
19h59
